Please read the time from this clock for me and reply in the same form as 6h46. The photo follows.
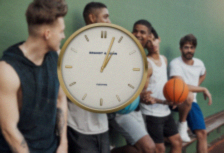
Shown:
1h03
